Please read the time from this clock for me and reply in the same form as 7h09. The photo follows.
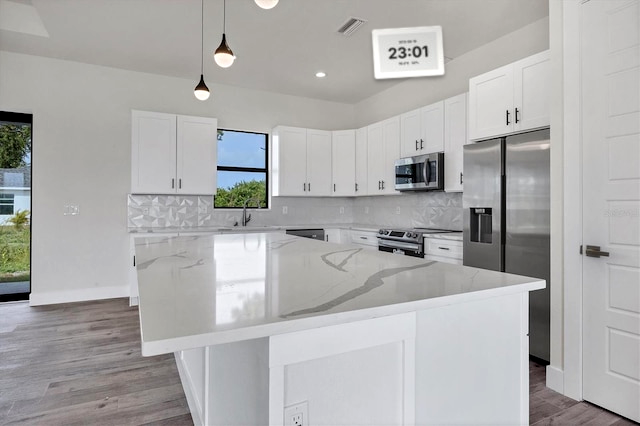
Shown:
23h01
